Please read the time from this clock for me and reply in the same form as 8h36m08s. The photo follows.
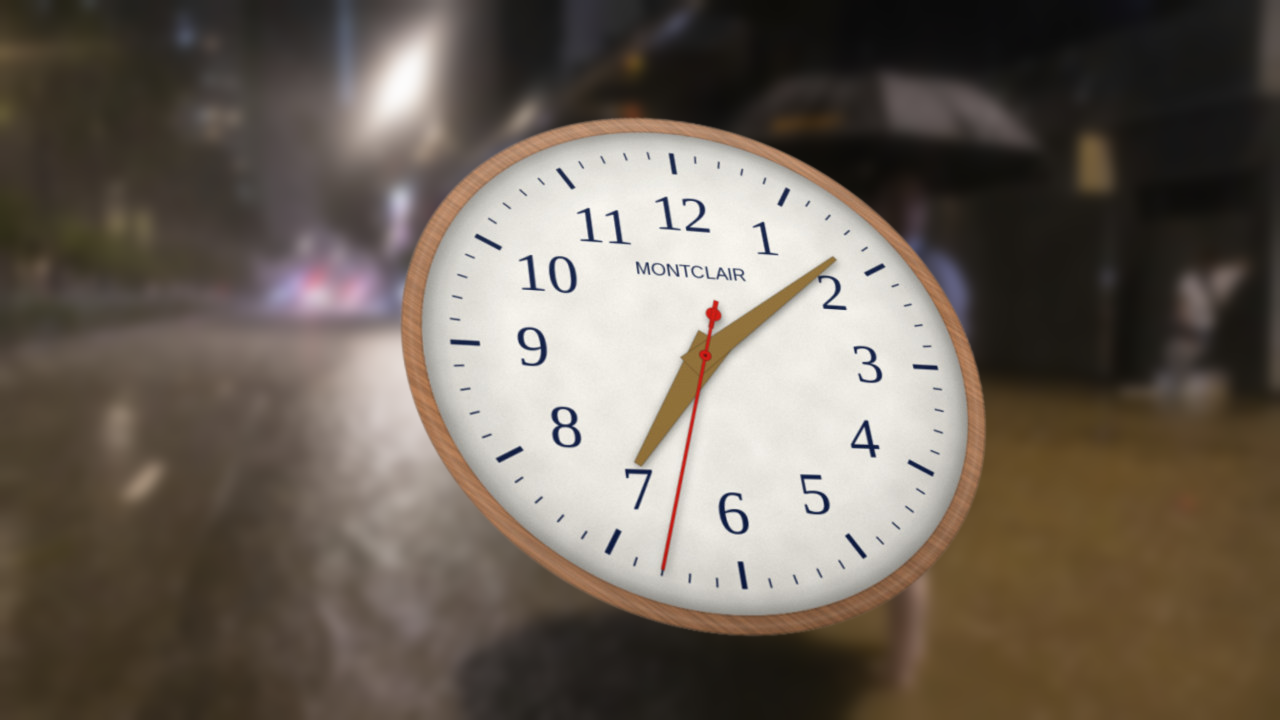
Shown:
7h08m33s
